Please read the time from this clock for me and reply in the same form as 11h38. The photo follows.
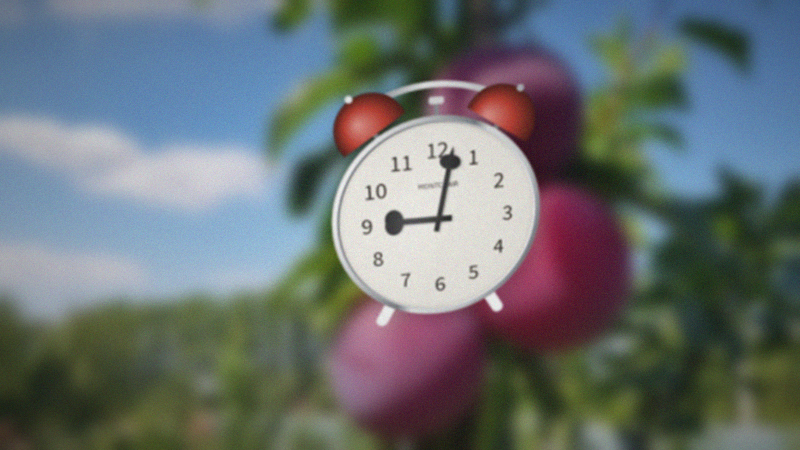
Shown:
9h02
